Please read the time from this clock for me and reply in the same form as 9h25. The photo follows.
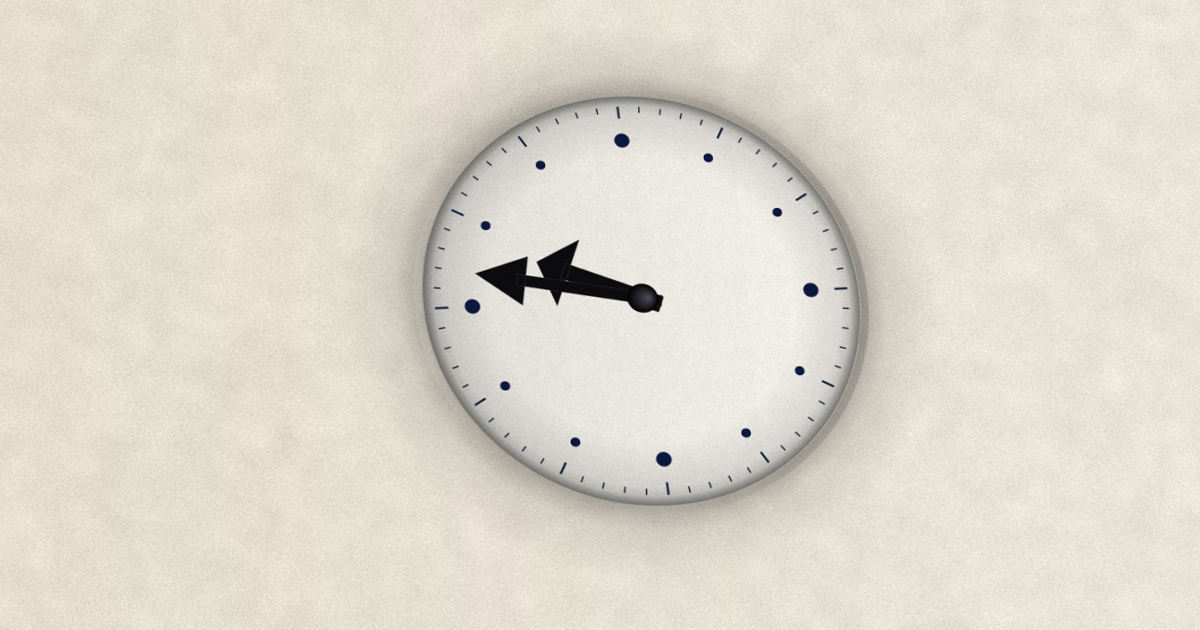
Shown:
9h47
